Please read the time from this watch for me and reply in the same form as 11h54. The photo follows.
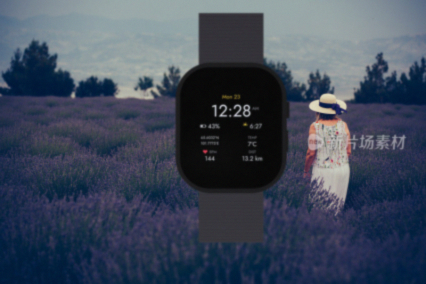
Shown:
12h28
